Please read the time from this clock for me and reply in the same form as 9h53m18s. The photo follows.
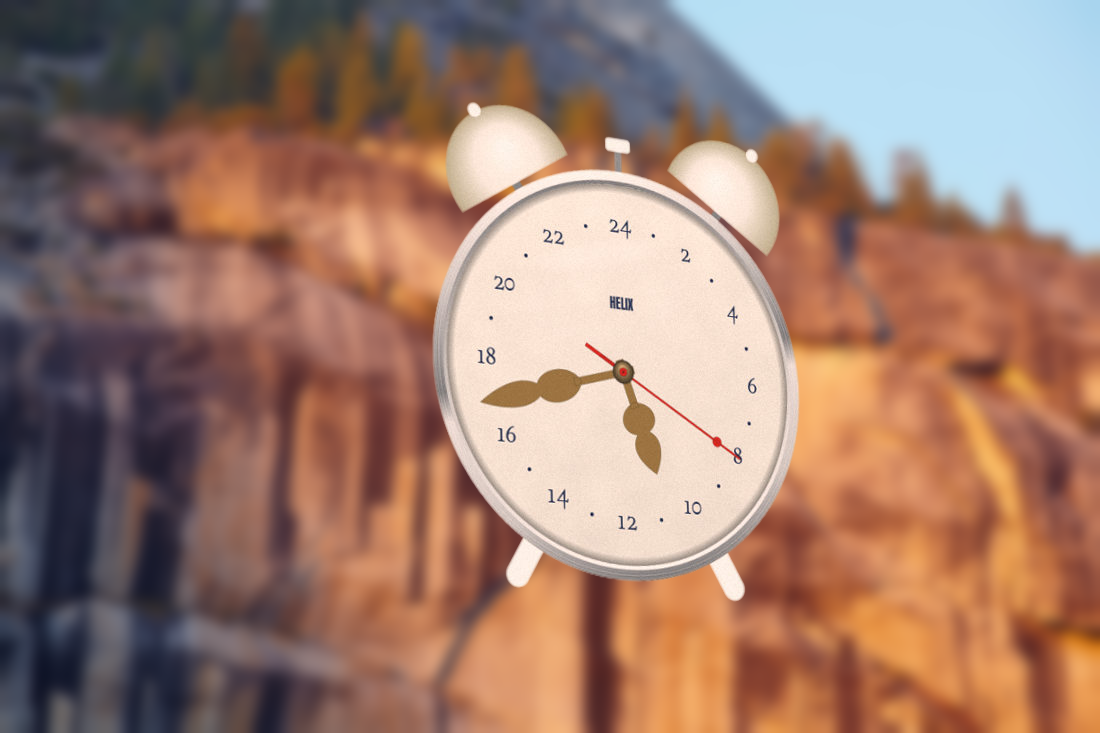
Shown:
10h42m20s
